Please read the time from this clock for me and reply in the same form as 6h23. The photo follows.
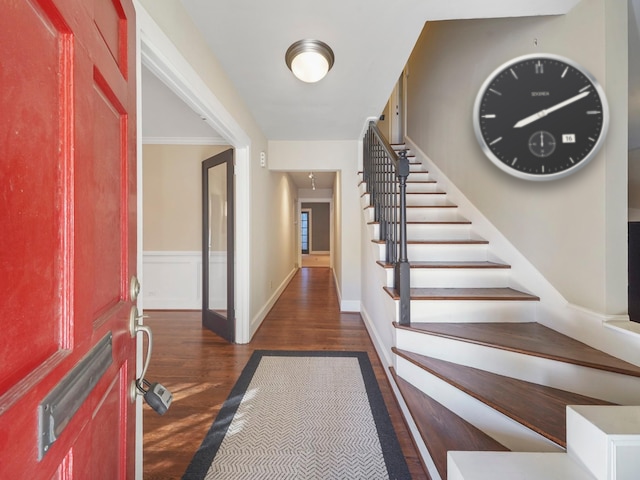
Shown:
8h11
